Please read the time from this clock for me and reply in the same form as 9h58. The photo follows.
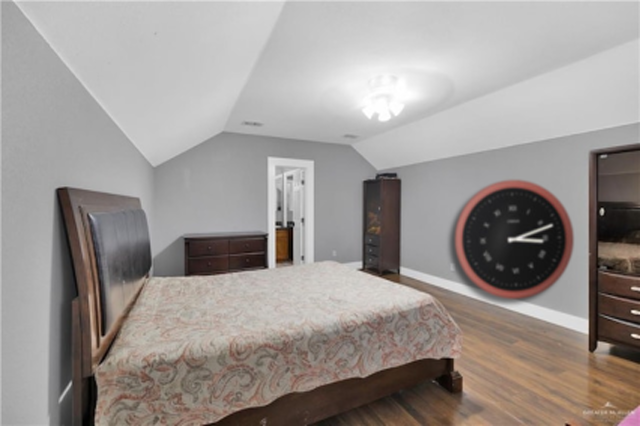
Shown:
3h12
